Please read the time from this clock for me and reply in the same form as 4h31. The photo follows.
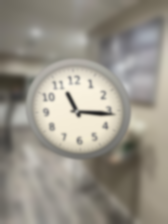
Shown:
11h16
